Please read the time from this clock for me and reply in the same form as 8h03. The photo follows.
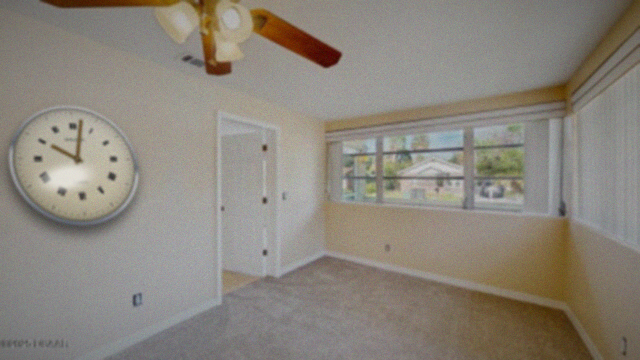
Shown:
10h02
